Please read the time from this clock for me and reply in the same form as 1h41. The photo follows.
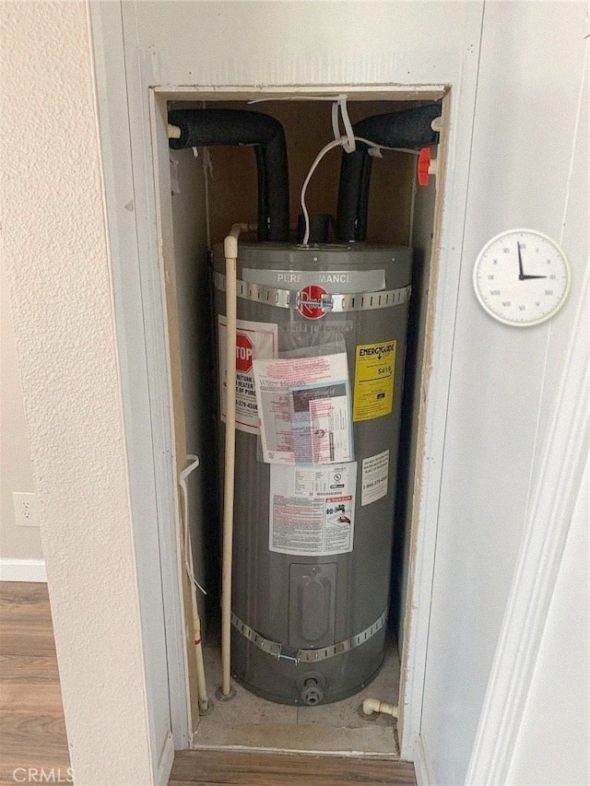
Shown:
2h59
